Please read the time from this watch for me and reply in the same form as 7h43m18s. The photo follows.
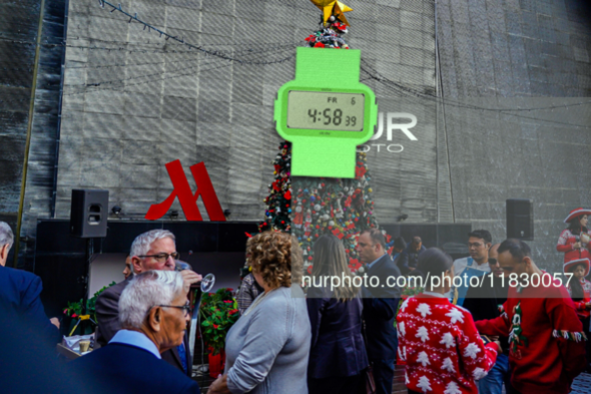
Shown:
4h58m39s
